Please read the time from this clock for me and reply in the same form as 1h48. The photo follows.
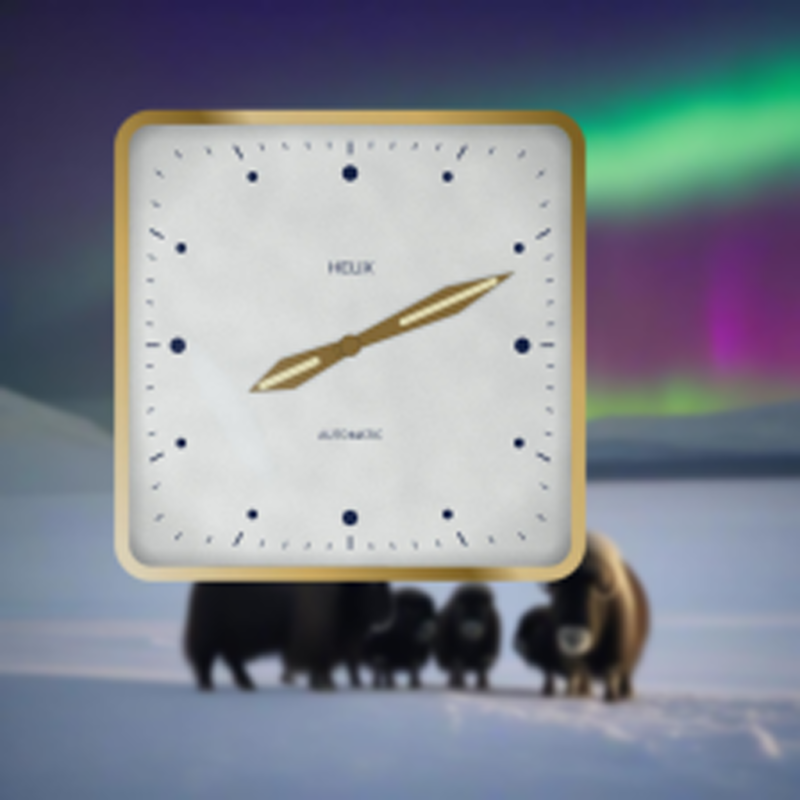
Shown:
8h11
